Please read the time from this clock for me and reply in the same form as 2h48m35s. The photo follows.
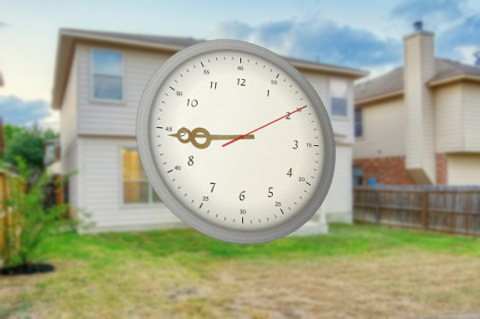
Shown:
8h44m10s
